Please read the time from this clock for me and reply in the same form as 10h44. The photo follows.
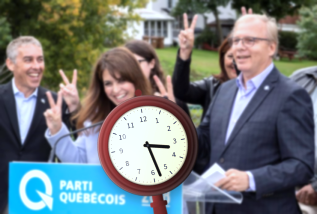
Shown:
3h28
